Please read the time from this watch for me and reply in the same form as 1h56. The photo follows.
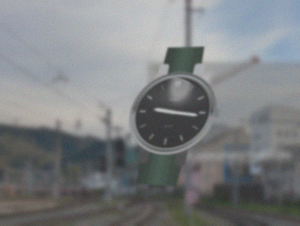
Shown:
9h16
